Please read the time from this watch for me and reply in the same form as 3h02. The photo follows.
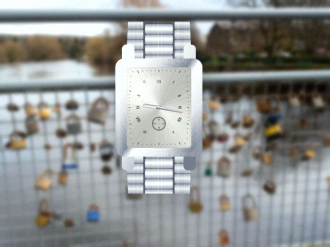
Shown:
9h17
